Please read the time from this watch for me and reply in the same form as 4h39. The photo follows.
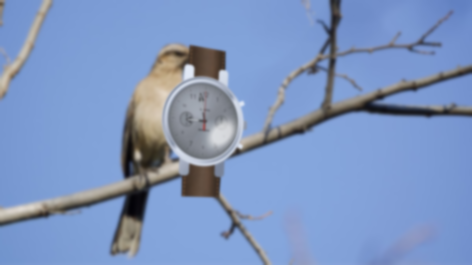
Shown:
8h58
